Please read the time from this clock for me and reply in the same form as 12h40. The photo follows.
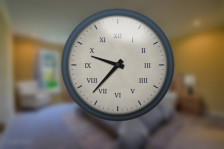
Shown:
9h37
